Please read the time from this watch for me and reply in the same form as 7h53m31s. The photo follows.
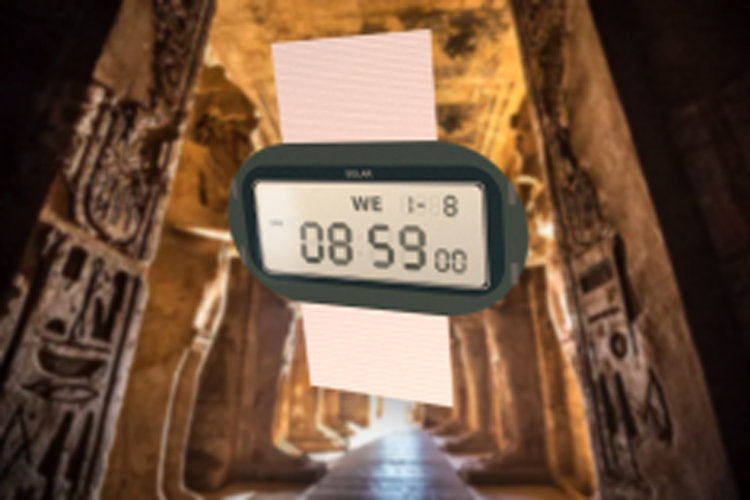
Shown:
8h59m00s
